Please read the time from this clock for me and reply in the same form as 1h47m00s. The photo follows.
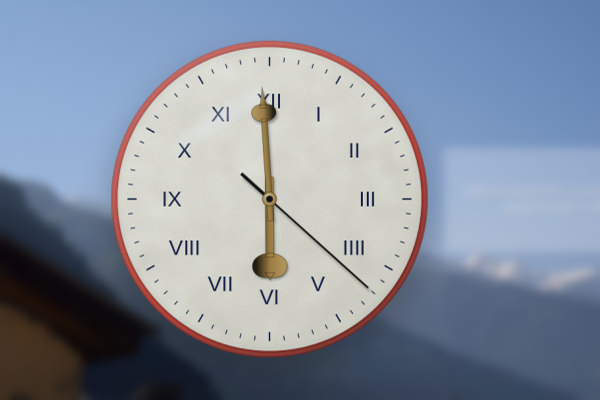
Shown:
5h59m22s
